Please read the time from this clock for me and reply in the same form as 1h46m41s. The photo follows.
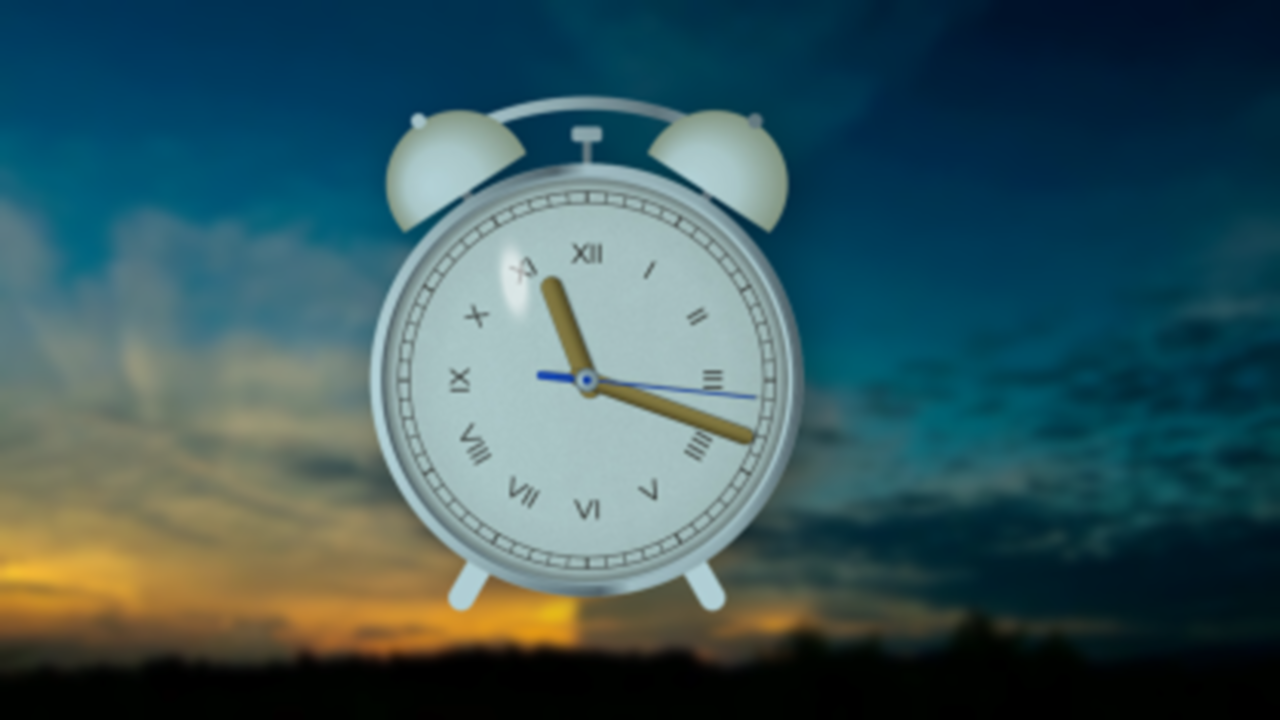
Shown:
11h18m16s
